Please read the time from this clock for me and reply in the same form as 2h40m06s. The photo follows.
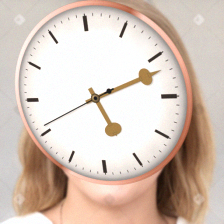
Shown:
5h11m41s
